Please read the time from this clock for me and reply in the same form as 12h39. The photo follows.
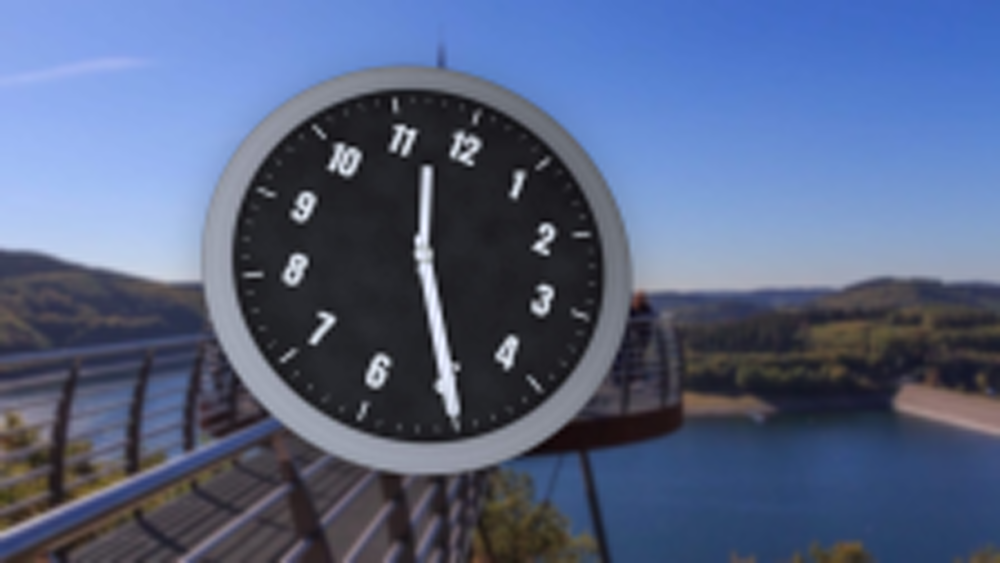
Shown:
11h25
